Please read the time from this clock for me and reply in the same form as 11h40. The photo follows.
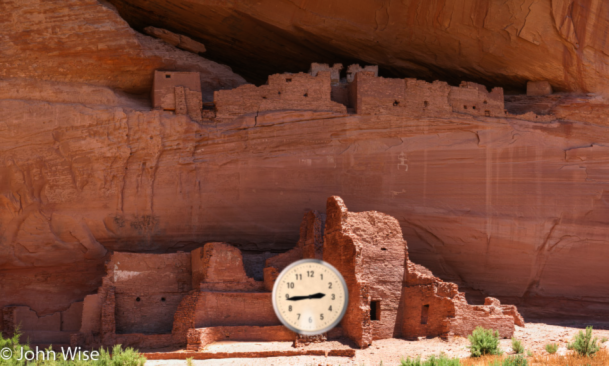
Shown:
2h44
